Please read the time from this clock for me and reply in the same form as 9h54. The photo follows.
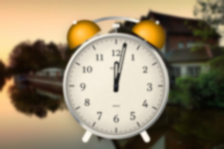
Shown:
12h02
